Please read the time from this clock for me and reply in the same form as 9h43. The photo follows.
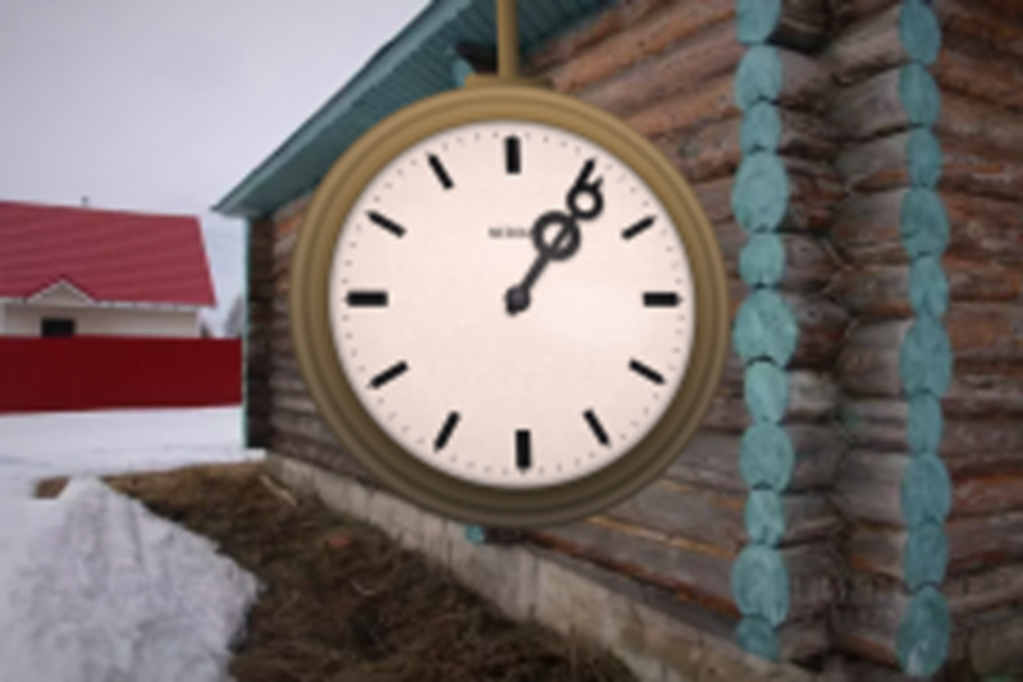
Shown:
1h06
